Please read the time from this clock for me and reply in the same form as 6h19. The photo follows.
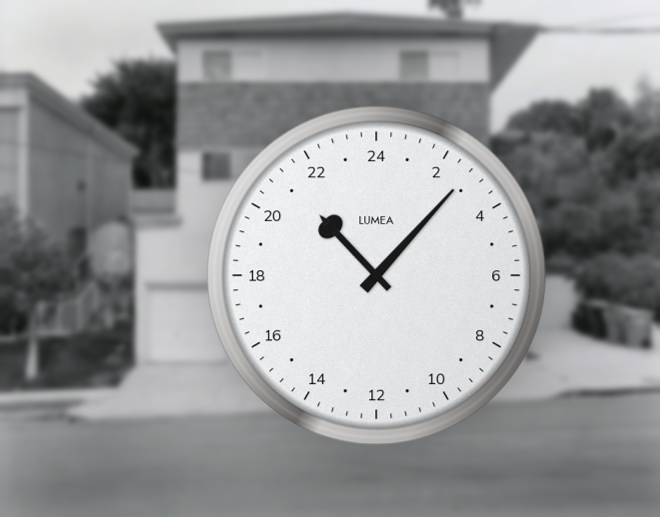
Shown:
21h07
